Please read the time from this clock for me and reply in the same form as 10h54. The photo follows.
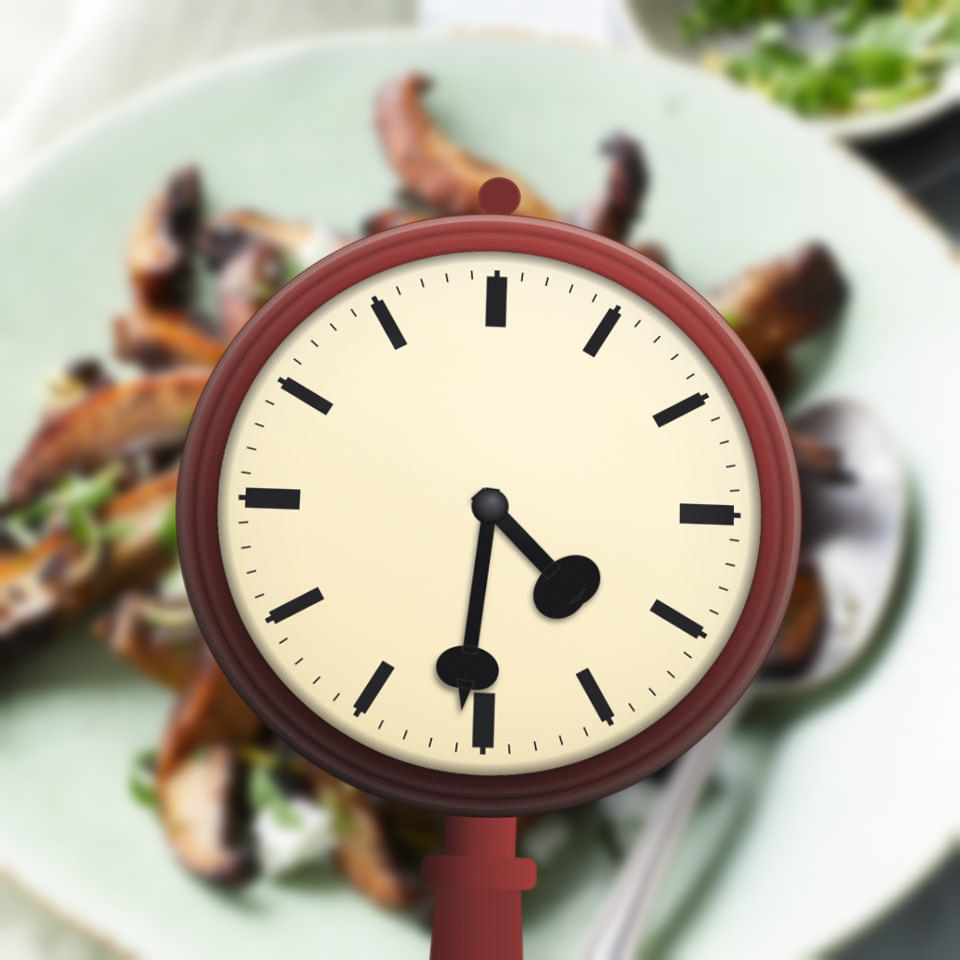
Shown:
4h31
